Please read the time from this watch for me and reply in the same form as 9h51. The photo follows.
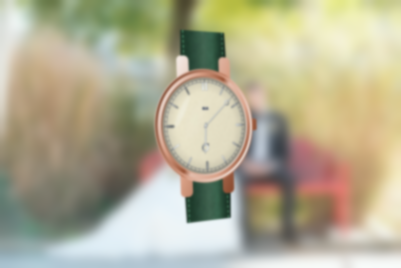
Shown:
6h08
